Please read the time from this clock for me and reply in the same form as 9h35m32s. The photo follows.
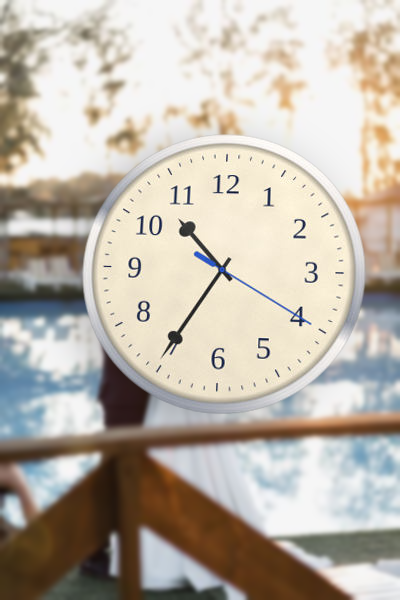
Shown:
10h35m20s
